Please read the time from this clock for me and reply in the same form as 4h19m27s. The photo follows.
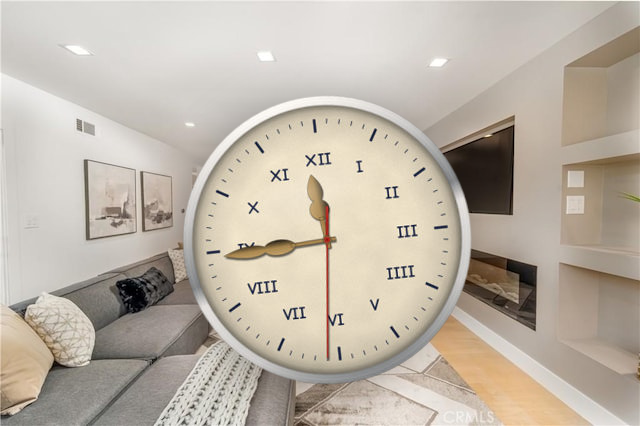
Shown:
11h44m31s
